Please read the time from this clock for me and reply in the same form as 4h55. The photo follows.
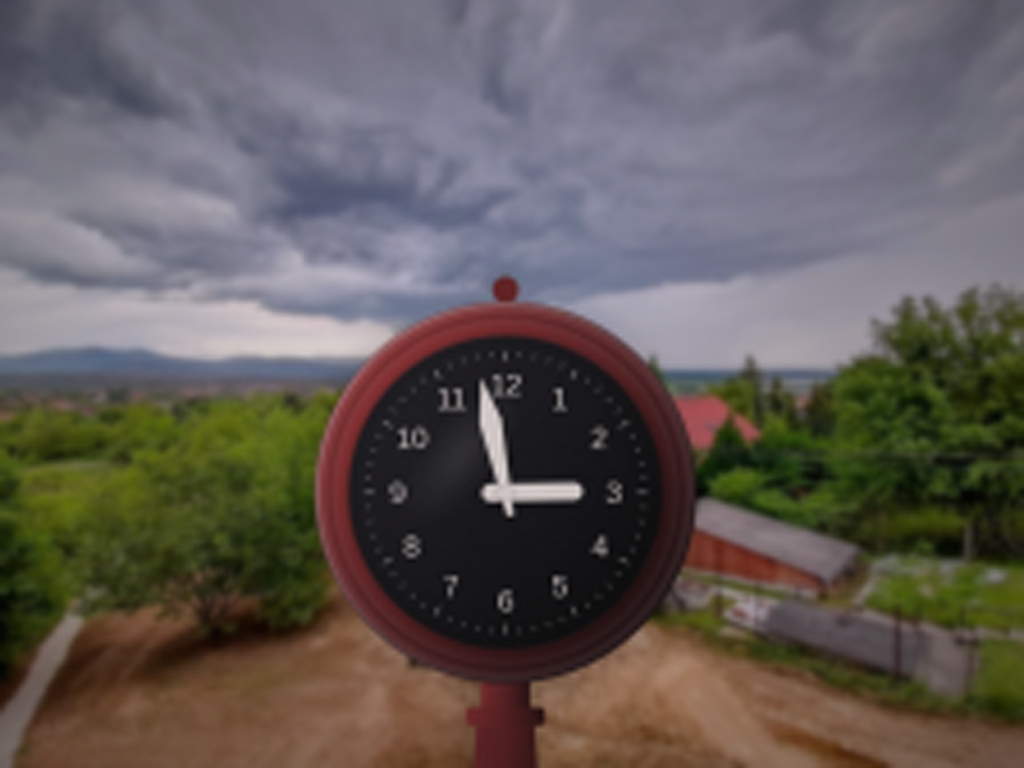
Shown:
2h58
